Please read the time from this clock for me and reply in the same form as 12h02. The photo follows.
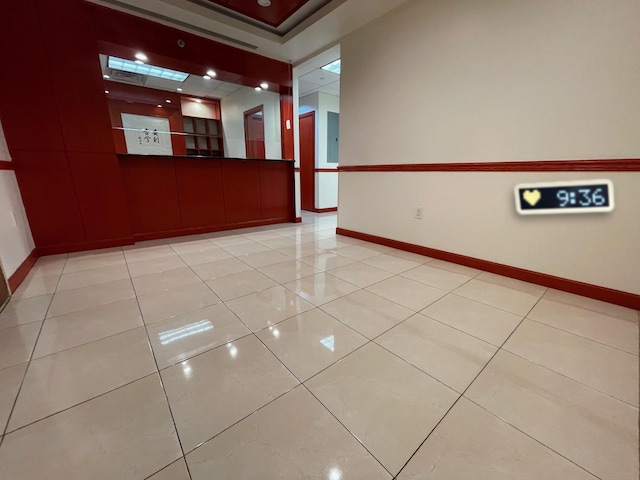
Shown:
9h36
